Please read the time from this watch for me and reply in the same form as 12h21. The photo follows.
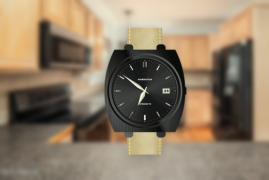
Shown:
6h51
